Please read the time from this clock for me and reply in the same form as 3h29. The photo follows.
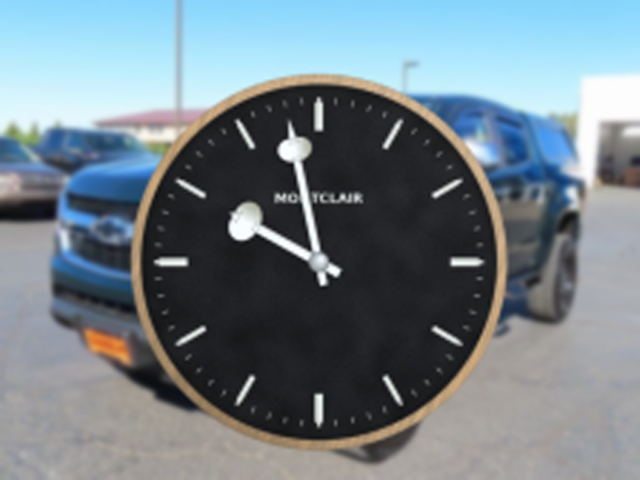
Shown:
9h58
